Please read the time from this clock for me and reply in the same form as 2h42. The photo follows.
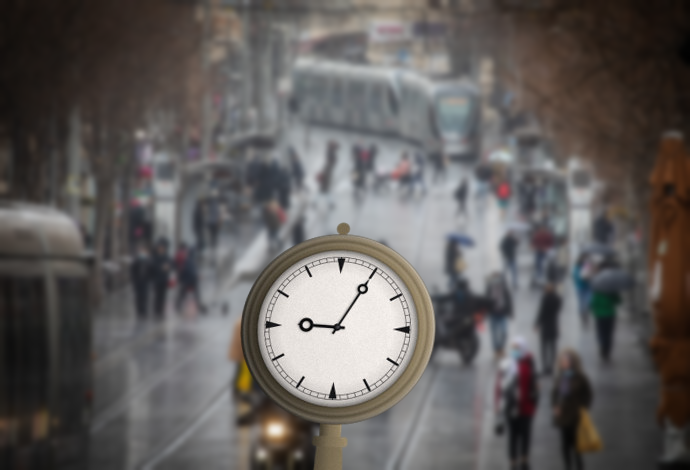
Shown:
9h05
